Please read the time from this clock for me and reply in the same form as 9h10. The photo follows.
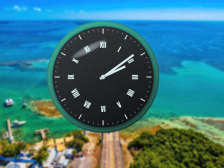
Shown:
2h09
